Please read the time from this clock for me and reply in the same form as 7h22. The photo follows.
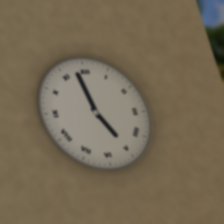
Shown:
4h58
